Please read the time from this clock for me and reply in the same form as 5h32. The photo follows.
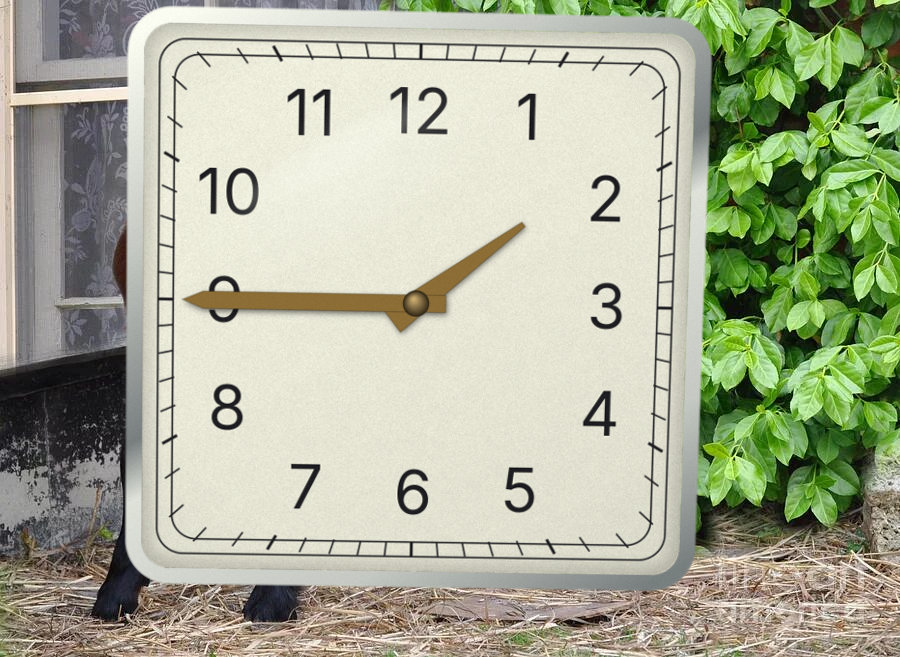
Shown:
1h45
